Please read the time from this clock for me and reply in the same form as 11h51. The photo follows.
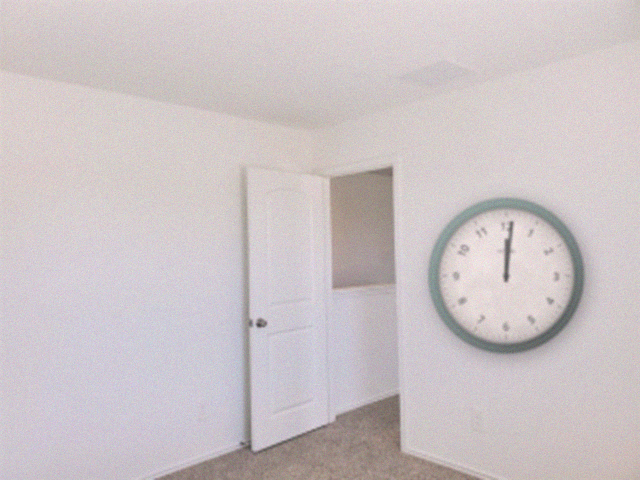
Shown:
12h01
